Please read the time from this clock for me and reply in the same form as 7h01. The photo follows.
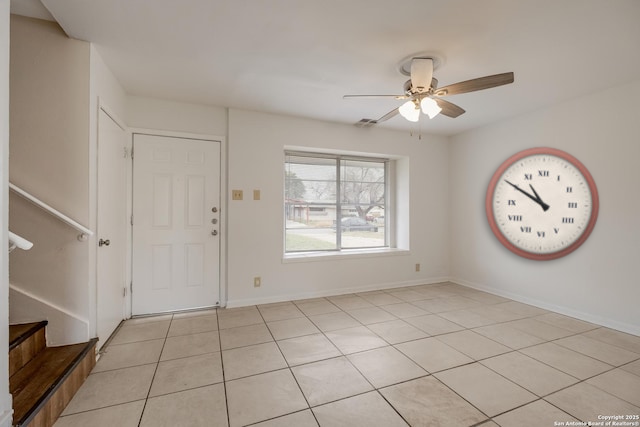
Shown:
10h50
